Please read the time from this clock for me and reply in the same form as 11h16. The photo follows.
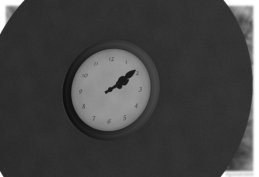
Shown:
2h09
